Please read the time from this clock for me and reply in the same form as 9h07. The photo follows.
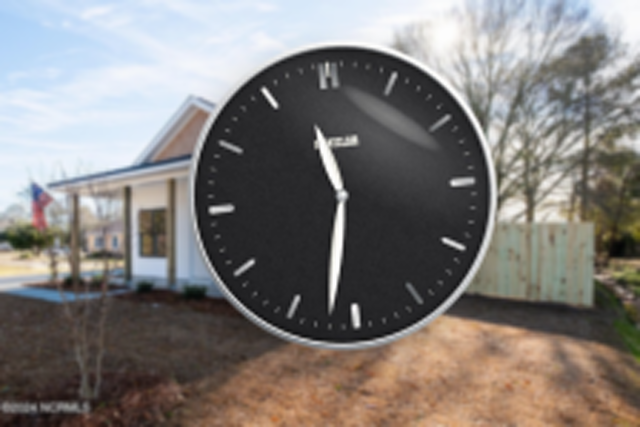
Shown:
11h32
